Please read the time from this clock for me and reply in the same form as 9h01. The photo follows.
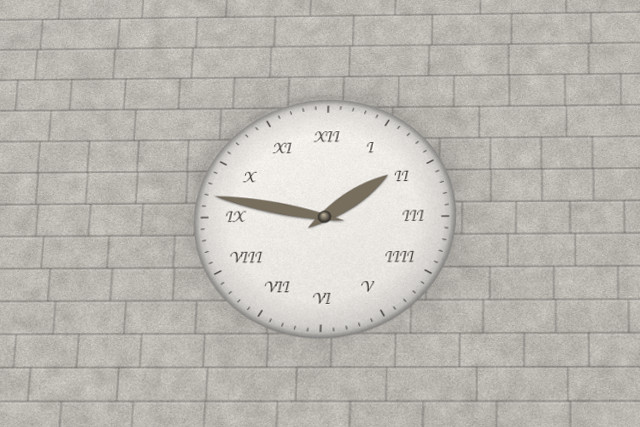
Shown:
1h47
